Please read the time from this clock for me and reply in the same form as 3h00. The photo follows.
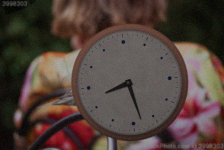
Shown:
8h28
